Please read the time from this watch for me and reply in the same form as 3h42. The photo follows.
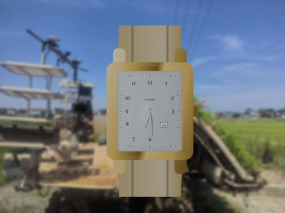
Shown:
6h29
